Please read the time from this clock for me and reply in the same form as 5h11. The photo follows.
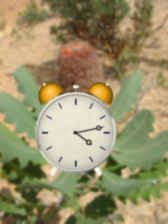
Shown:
4h13
